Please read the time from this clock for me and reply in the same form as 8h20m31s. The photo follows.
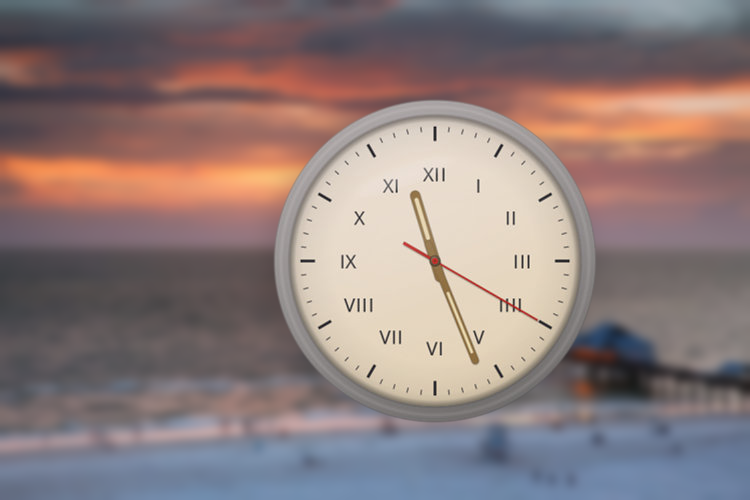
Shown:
11h26m20s
